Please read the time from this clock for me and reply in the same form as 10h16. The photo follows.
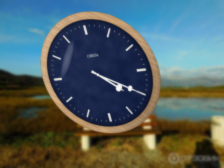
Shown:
4h20
